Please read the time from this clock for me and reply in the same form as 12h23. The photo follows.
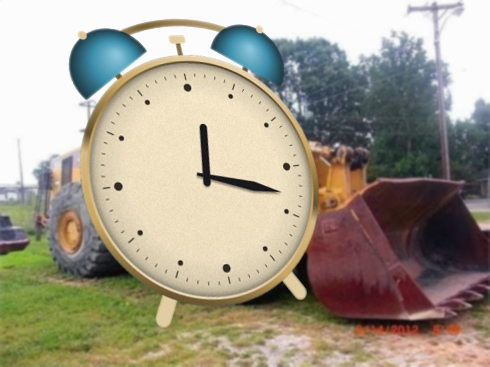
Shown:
12h18
